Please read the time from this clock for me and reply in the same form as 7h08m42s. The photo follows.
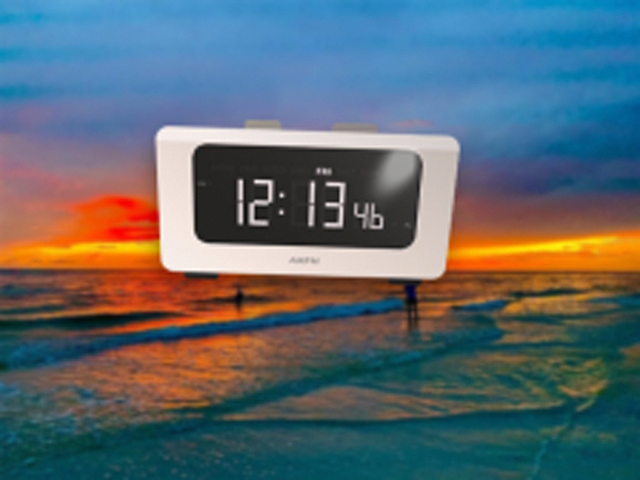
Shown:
12h13m46s
